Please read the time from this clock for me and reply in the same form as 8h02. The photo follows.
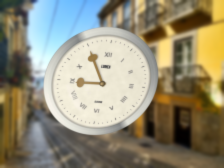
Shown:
8h55
